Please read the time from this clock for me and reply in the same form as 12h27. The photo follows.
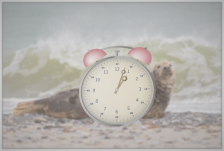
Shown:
1h03
